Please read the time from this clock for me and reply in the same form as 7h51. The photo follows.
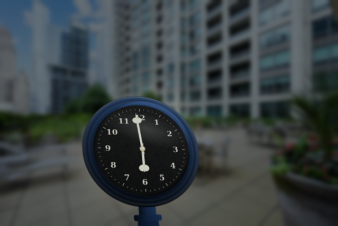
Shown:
5h59
